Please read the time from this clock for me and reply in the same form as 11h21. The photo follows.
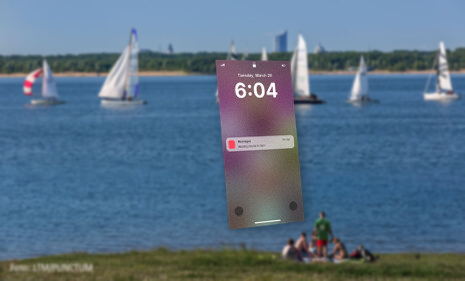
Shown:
6h04
